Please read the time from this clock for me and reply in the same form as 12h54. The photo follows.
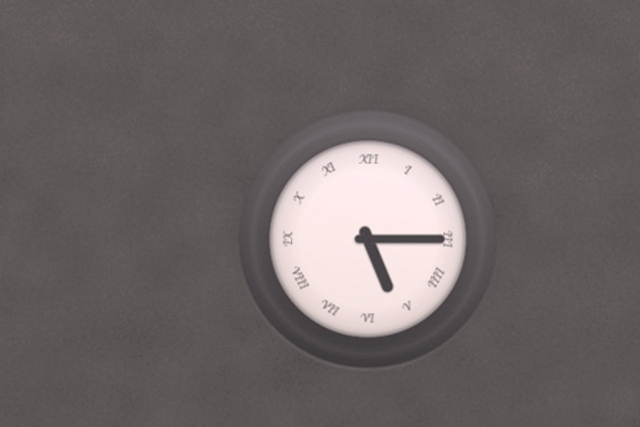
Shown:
5h15
